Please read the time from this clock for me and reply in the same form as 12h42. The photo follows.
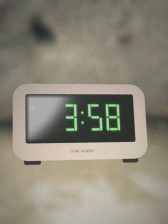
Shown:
3h58
